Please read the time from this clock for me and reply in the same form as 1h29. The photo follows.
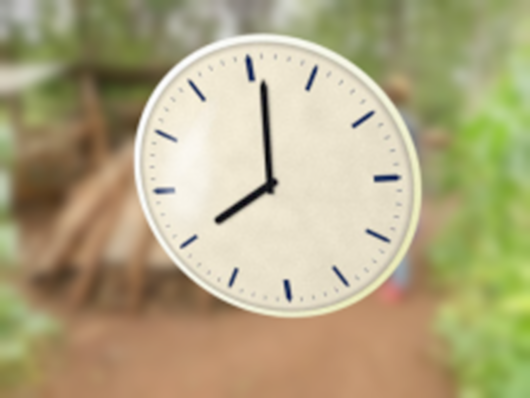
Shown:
8h01
